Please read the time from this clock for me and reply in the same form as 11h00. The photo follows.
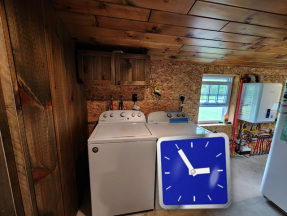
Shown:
2h55
